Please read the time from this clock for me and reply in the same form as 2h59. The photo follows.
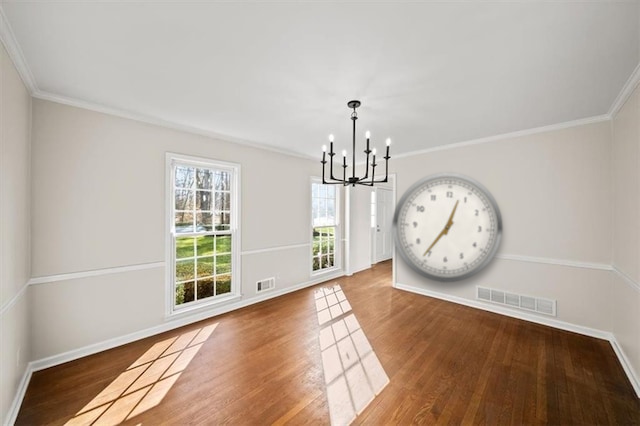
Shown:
12h36
